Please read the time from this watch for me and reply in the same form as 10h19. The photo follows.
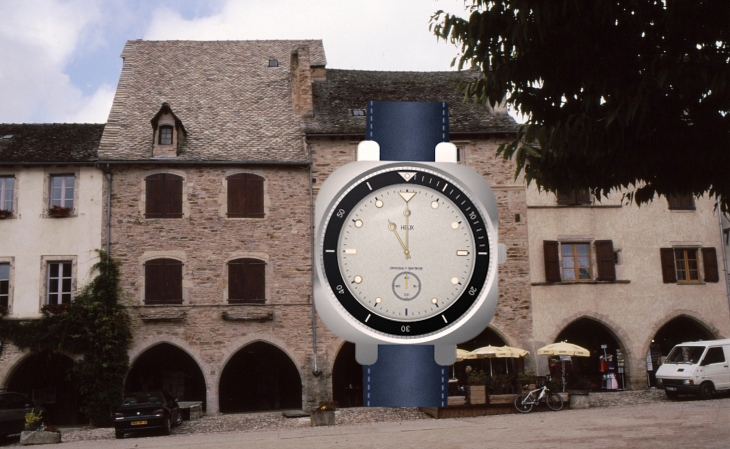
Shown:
11h00
